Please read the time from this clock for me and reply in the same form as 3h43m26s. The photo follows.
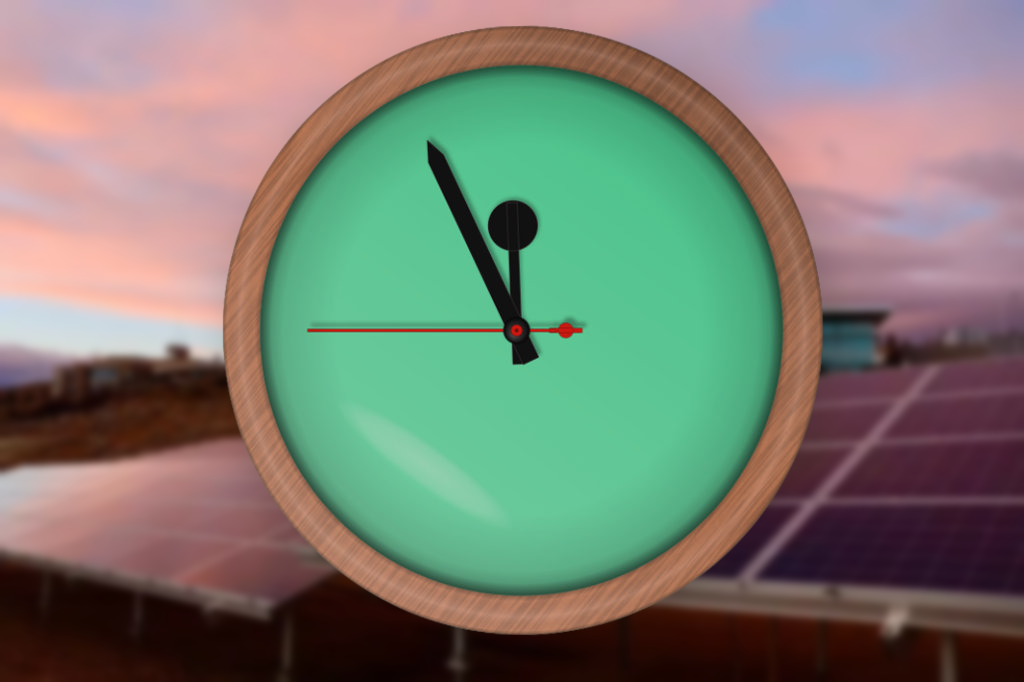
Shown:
11h55m45s
